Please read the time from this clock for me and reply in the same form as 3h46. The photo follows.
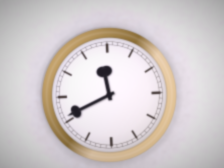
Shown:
11h41
